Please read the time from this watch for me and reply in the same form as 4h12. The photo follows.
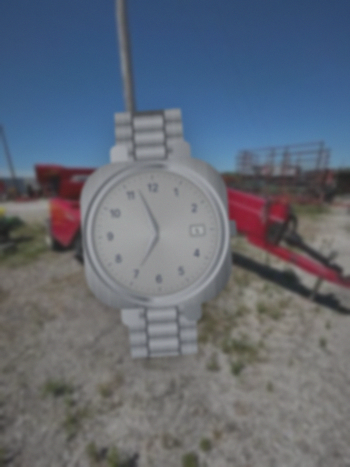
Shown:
6h57
